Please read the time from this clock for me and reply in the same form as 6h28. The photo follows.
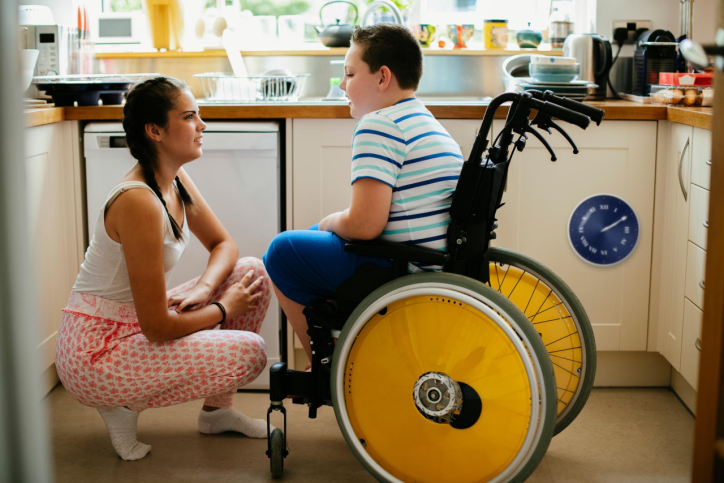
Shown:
2h10
